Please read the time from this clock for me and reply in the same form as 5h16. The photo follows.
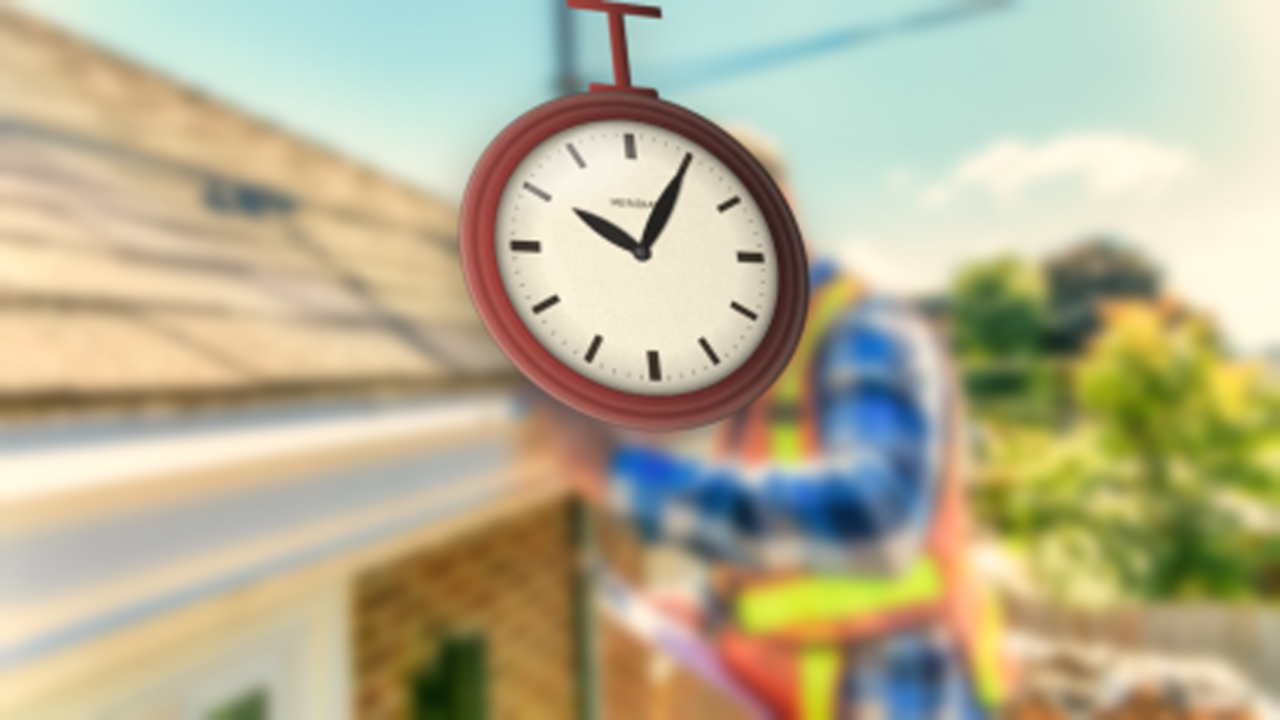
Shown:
10h05
